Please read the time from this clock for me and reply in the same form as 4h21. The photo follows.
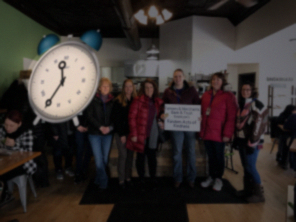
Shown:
11h35
